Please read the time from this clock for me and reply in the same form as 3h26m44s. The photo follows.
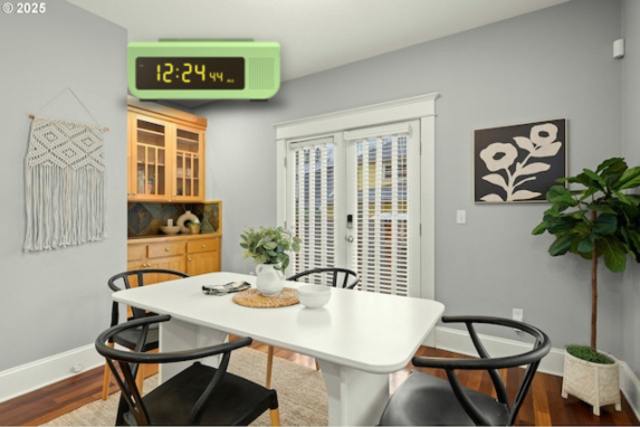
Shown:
12h24m44s
